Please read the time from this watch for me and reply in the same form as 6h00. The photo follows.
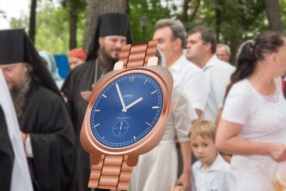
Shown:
1h55
